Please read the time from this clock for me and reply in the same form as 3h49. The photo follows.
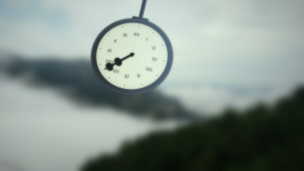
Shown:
7h38
